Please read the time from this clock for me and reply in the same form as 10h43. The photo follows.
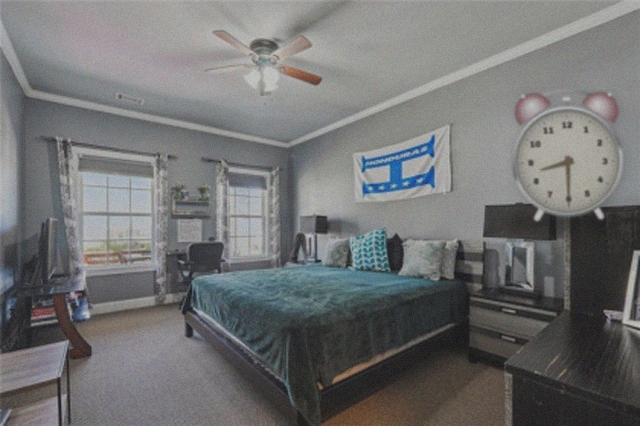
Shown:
8h30
